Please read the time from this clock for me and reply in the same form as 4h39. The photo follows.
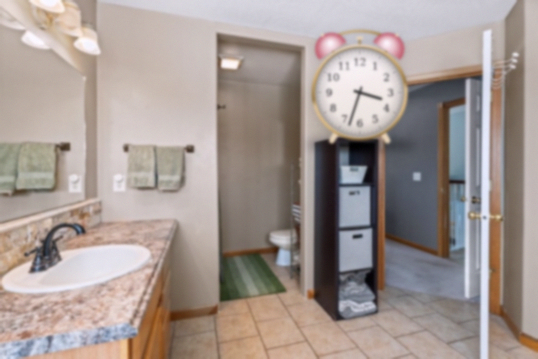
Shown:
3h33
